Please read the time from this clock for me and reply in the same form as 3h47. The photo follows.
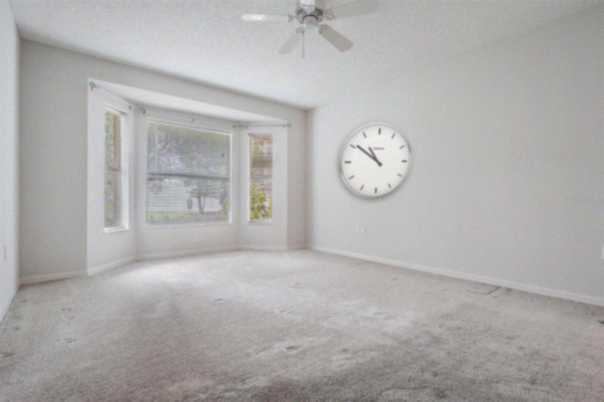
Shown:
10h51
